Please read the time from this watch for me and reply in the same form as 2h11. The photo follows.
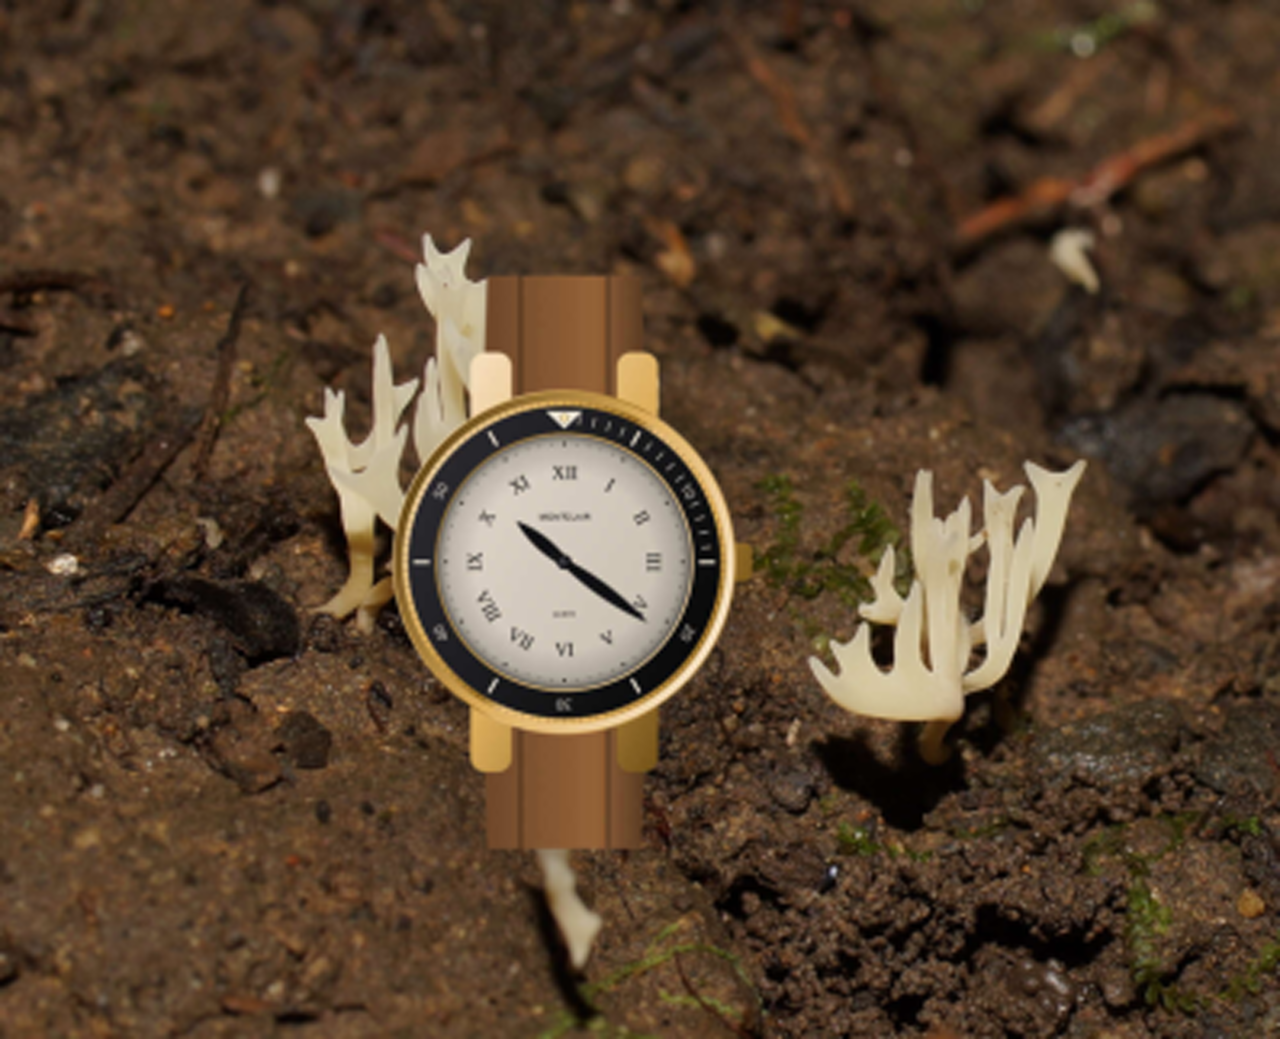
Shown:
10h21
